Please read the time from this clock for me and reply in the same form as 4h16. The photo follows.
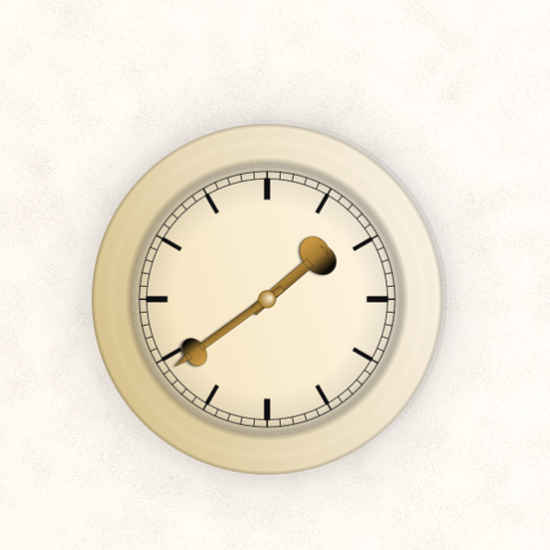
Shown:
1h39
